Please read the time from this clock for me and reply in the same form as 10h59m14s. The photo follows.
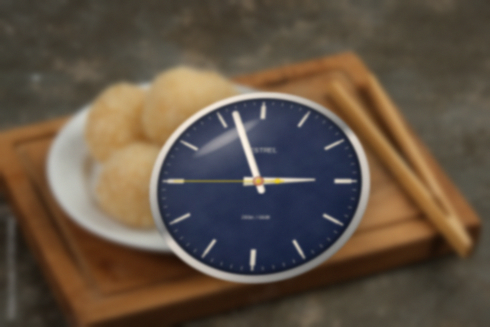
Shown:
2h56m45s
